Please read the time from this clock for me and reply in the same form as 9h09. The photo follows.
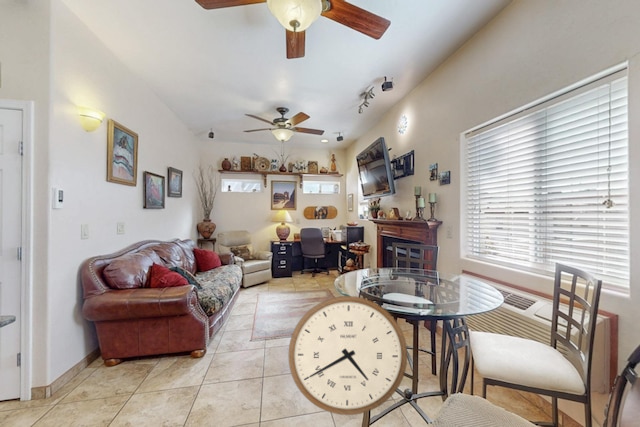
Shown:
4h40
